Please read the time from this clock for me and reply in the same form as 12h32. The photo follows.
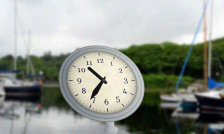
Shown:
10h36
